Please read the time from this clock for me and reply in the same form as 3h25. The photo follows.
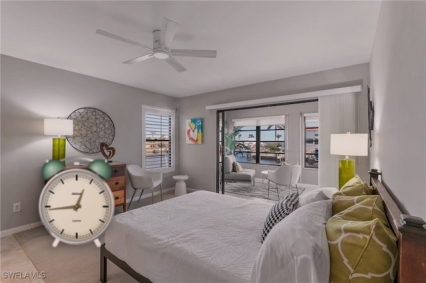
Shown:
12h44
